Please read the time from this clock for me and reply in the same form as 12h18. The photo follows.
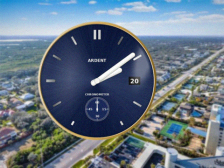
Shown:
2h09
